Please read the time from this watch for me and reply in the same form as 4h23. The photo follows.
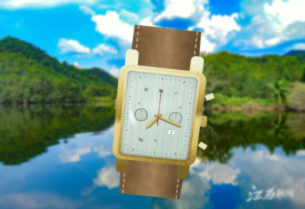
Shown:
7h18
